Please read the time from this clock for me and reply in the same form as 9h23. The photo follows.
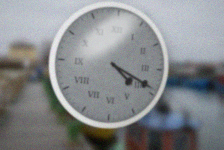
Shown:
4h19
